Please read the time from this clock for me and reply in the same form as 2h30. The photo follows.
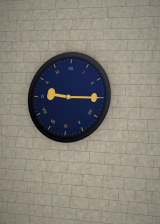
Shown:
9h15
